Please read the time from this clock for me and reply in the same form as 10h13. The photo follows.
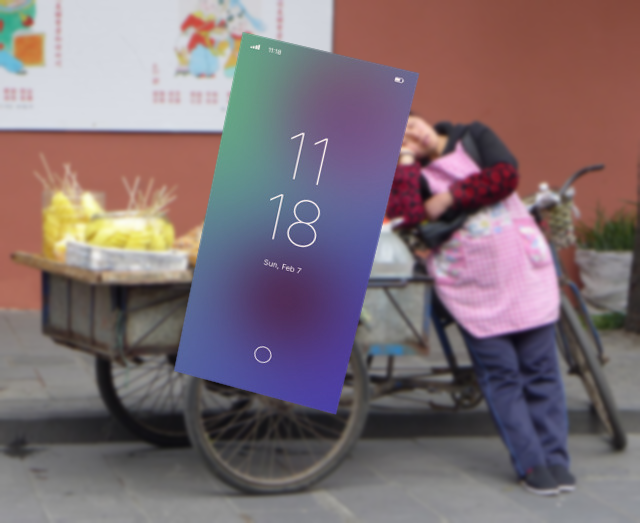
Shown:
11h18
